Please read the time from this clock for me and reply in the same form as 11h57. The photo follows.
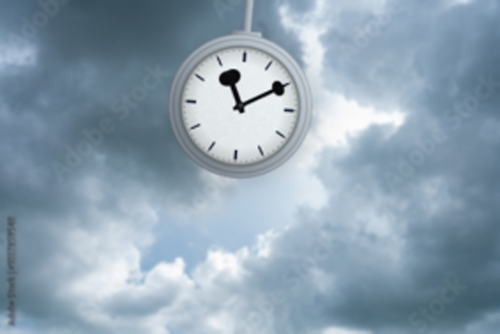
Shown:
11h10
